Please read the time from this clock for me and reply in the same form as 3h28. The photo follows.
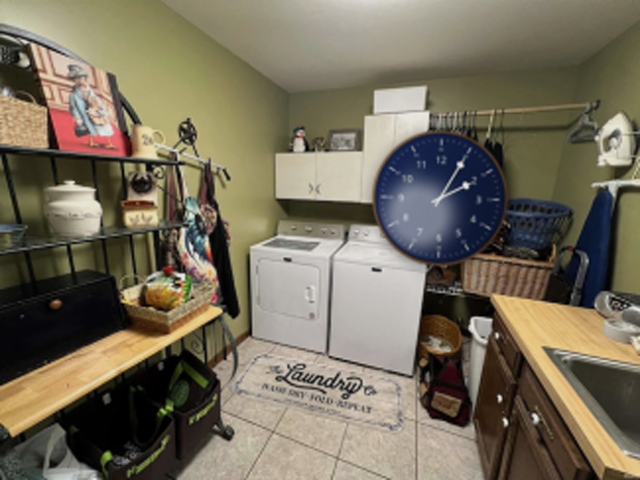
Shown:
2h05
